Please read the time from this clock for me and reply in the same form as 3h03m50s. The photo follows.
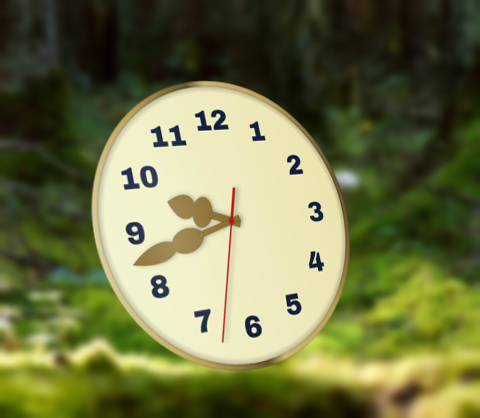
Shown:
9h42m33s
